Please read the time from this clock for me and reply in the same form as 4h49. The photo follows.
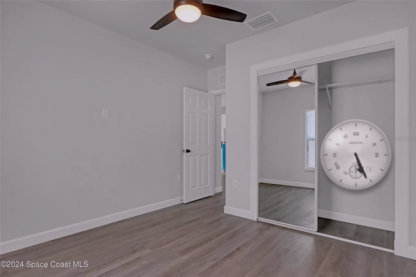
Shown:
5h26
